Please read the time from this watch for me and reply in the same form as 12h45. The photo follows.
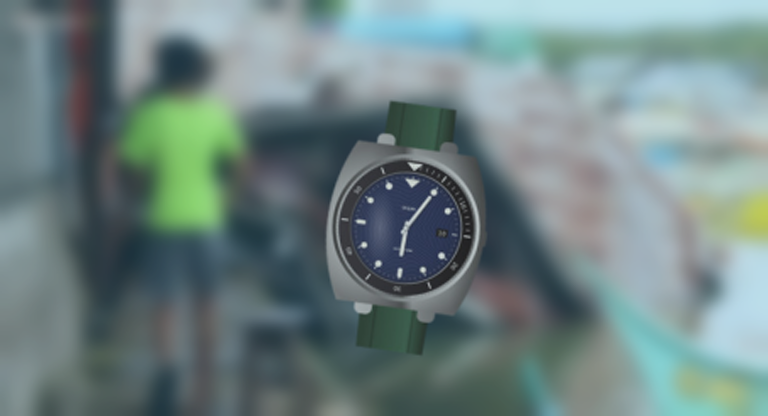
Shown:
6h05
